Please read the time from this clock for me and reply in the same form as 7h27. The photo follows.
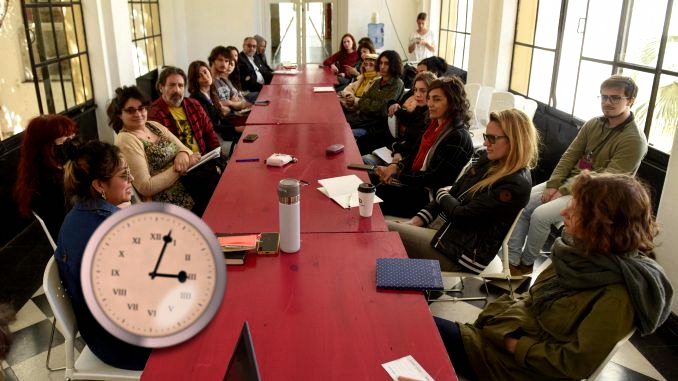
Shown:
3h03
